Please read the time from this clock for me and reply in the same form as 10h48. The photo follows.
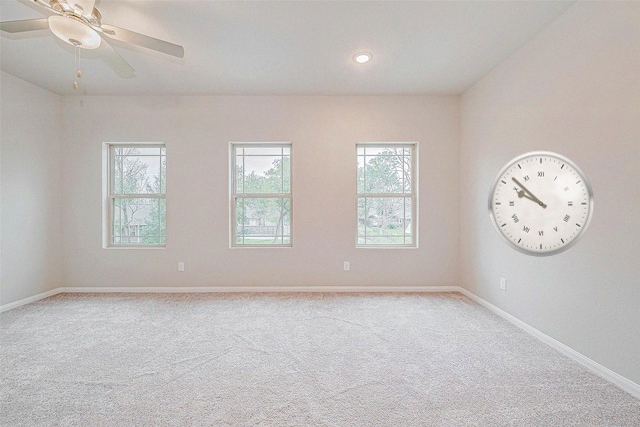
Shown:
9h52
